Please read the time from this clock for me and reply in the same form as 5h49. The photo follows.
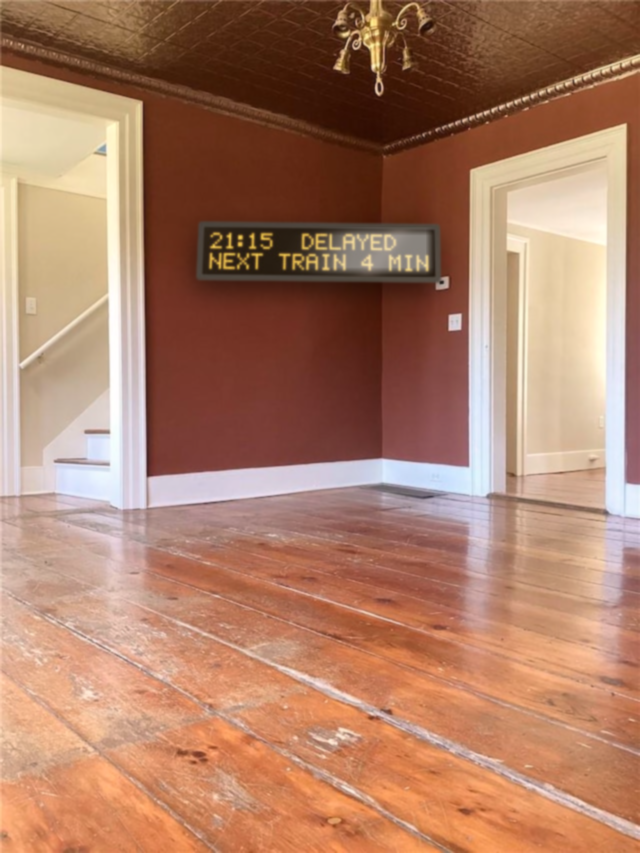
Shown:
21h15
